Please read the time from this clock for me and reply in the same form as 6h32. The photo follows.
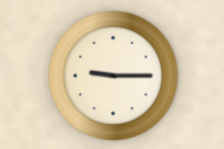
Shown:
9h15
